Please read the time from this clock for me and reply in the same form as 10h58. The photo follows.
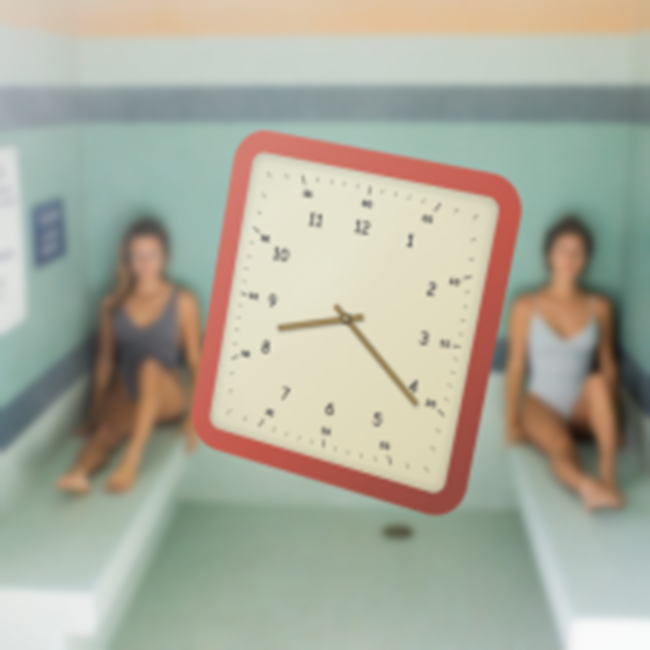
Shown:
8h21
